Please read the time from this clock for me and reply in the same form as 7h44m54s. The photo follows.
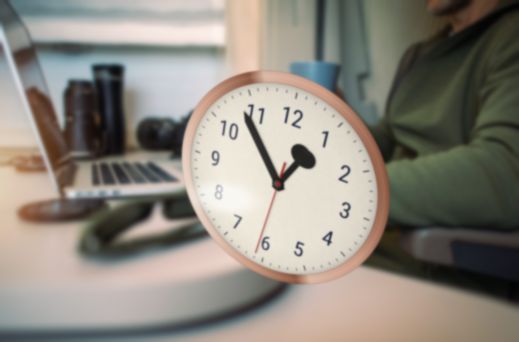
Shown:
12h53m31s
